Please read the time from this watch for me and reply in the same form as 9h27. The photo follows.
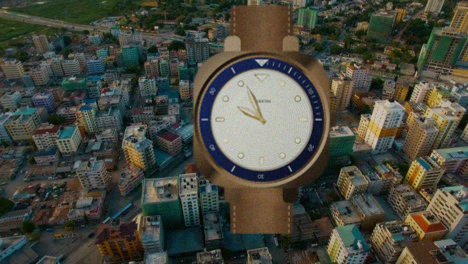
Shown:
9h56
